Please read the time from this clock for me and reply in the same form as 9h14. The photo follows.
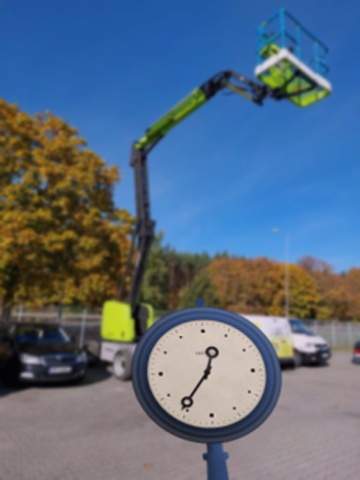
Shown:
12h36
